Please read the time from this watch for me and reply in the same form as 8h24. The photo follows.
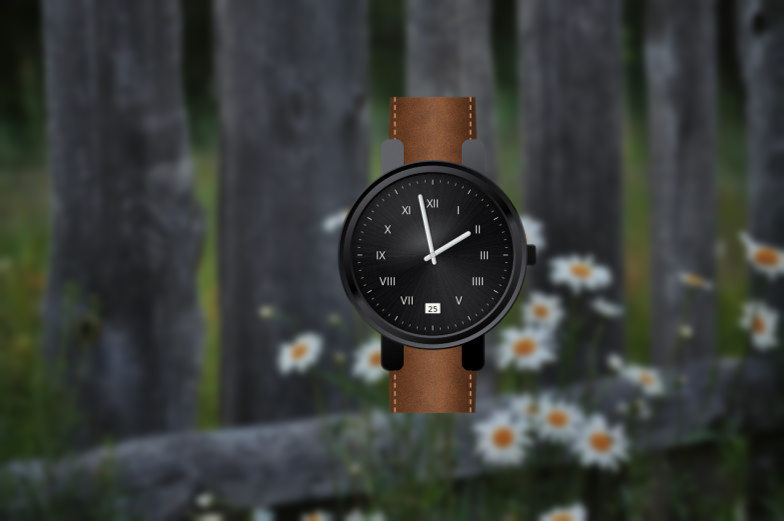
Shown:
1h58
